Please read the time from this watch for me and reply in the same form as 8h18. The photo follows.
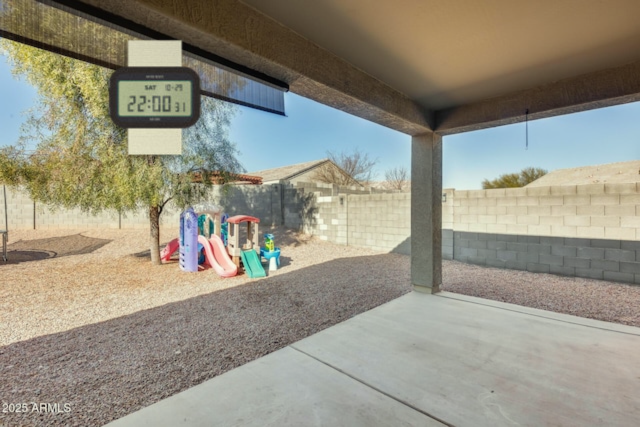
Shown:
22h00
